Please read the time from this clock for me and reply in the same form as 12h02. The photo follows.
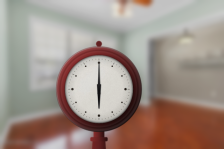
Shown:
6h00
